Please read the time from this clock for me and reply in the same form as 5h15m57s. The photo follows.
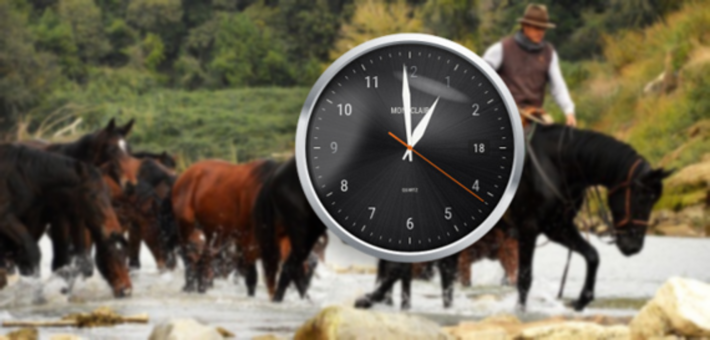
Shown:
12h59m21s
